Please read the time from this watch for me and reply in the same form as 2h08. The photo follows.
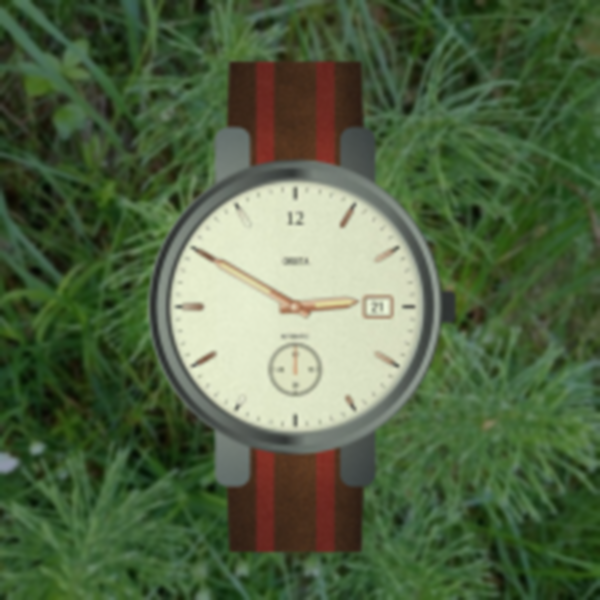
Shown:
2h50
